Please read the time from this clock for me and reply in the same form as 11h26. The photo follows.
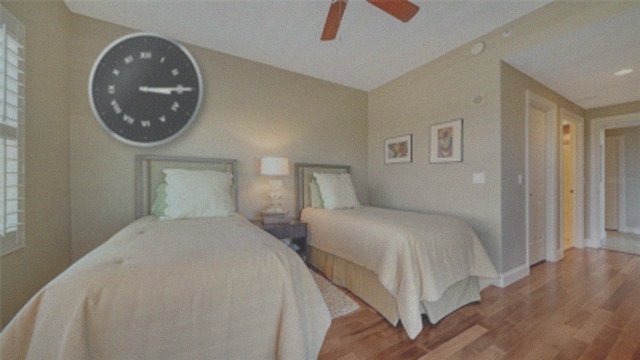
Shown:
3h15
